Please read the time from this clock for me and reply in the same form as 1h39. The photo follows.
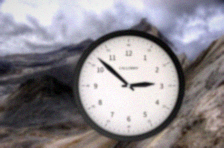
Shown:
2h52
